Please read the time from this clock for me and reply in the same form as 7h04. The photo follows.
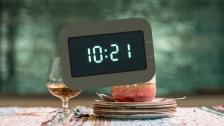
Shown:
10h21
